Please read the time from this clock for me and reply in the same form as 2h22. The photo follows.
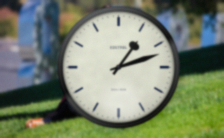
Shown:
1h12
